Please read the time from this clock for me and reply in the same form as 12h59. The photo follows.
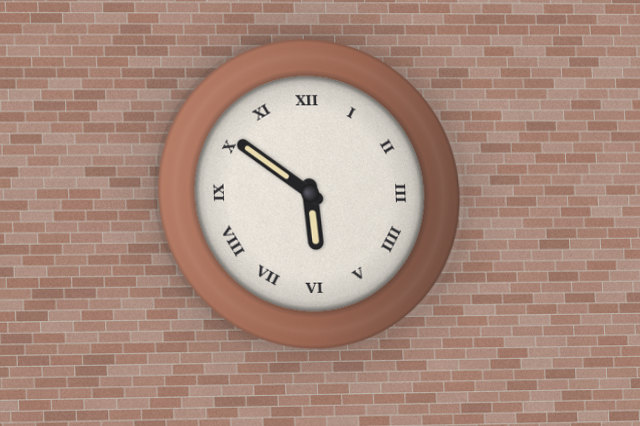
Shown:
5h51
